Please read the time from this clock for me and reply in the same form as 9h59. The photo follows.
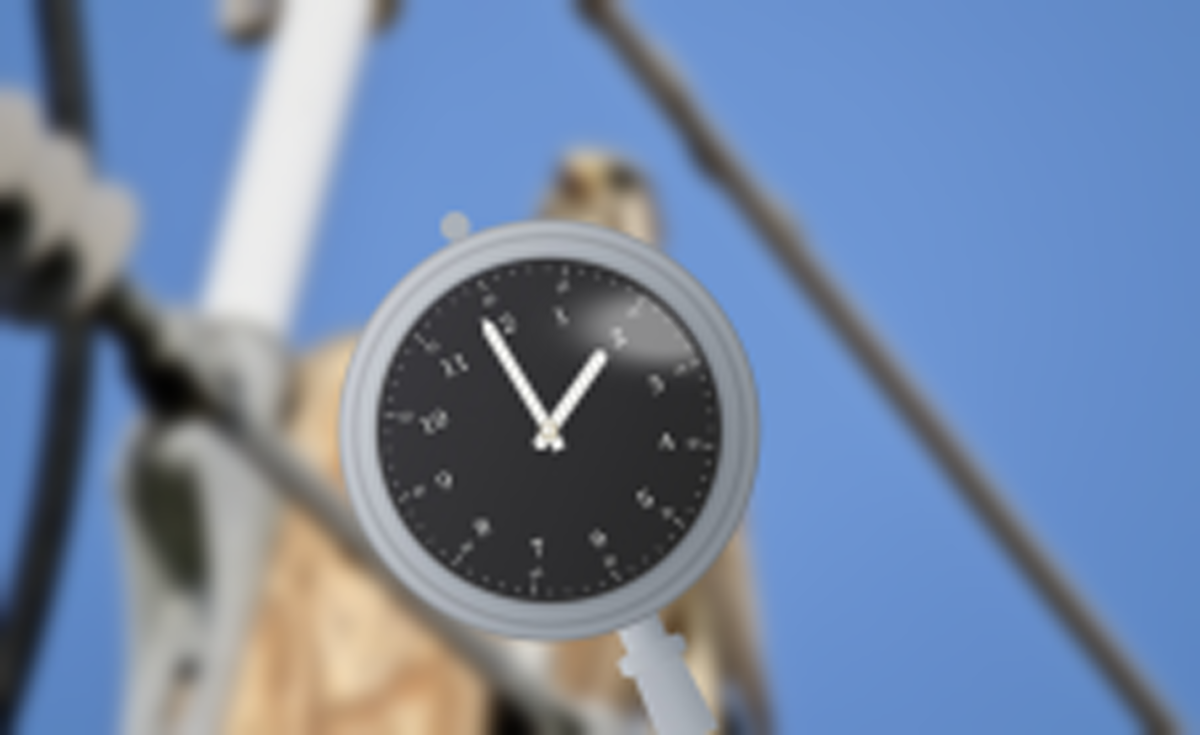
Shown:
1h59
